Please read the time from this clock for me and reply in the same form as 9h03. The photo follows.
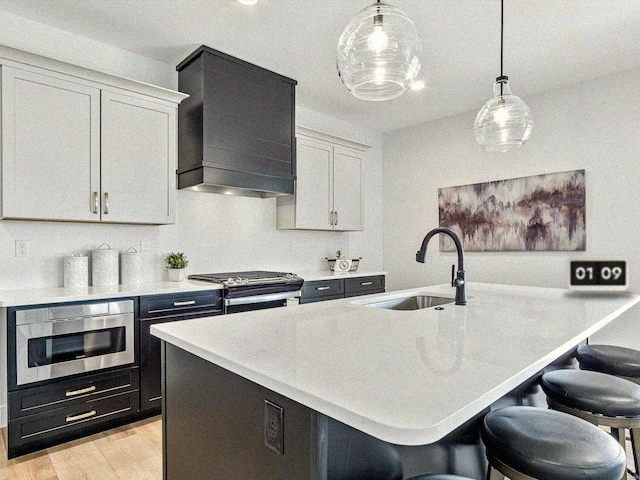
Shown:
1h09
